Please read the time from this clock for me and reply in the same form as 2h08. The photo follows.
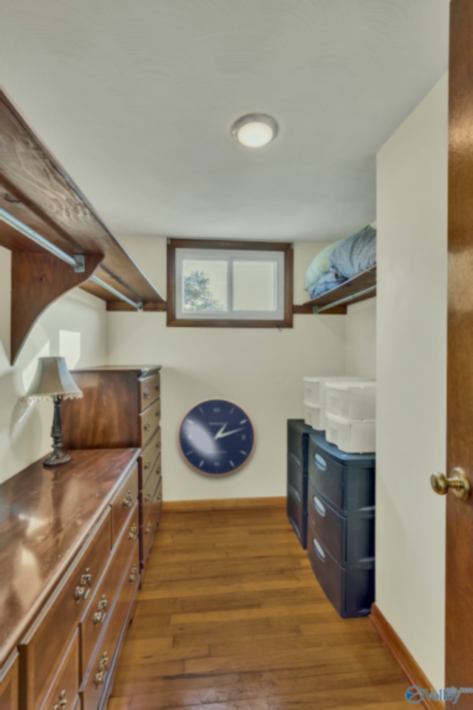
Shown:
1h12
